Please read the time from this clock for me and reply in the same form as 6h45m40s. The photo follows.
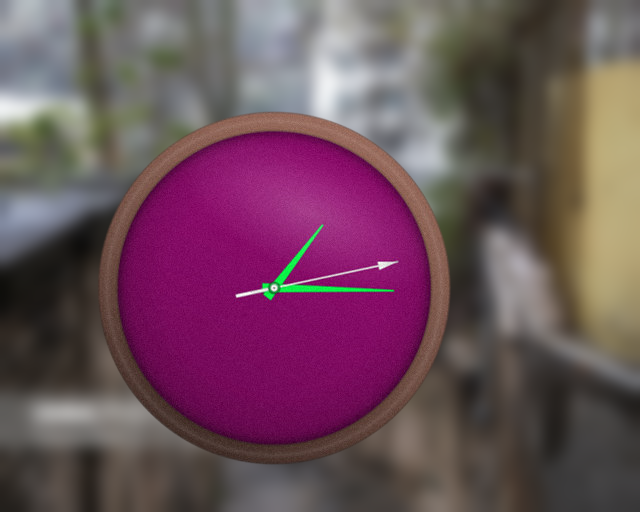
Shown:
1h15m13s
